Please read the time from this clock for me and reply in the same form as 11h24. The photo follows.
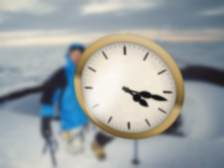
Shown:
4h17
